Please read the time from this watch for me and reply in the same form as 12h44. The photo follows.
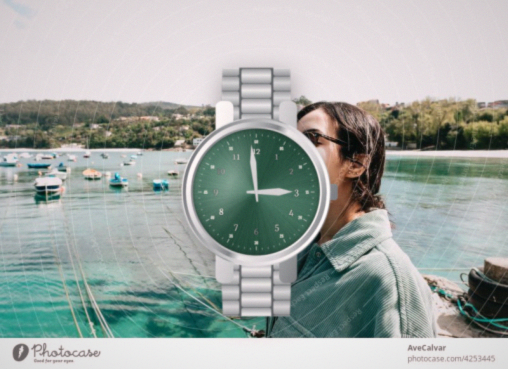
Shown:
2h59
